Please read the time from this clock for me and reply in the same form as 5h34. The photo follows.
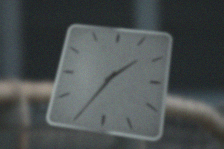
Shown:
1h35
